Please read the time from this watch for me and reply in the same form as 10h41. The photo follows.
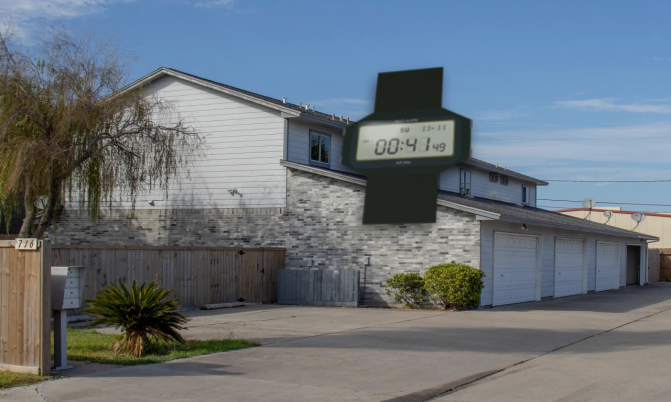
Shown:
0h41
